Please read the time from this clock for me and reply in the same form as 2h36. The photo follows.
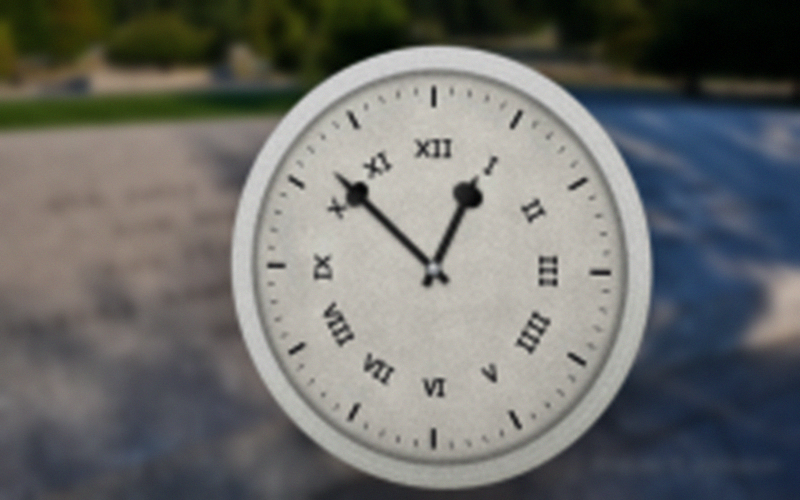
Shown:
12h52
